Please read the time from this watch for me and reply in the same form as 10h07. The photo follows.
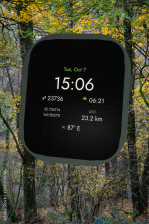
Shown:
15h06
